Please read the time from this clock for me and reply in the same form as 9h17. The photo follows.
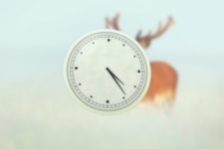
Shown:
4h24
